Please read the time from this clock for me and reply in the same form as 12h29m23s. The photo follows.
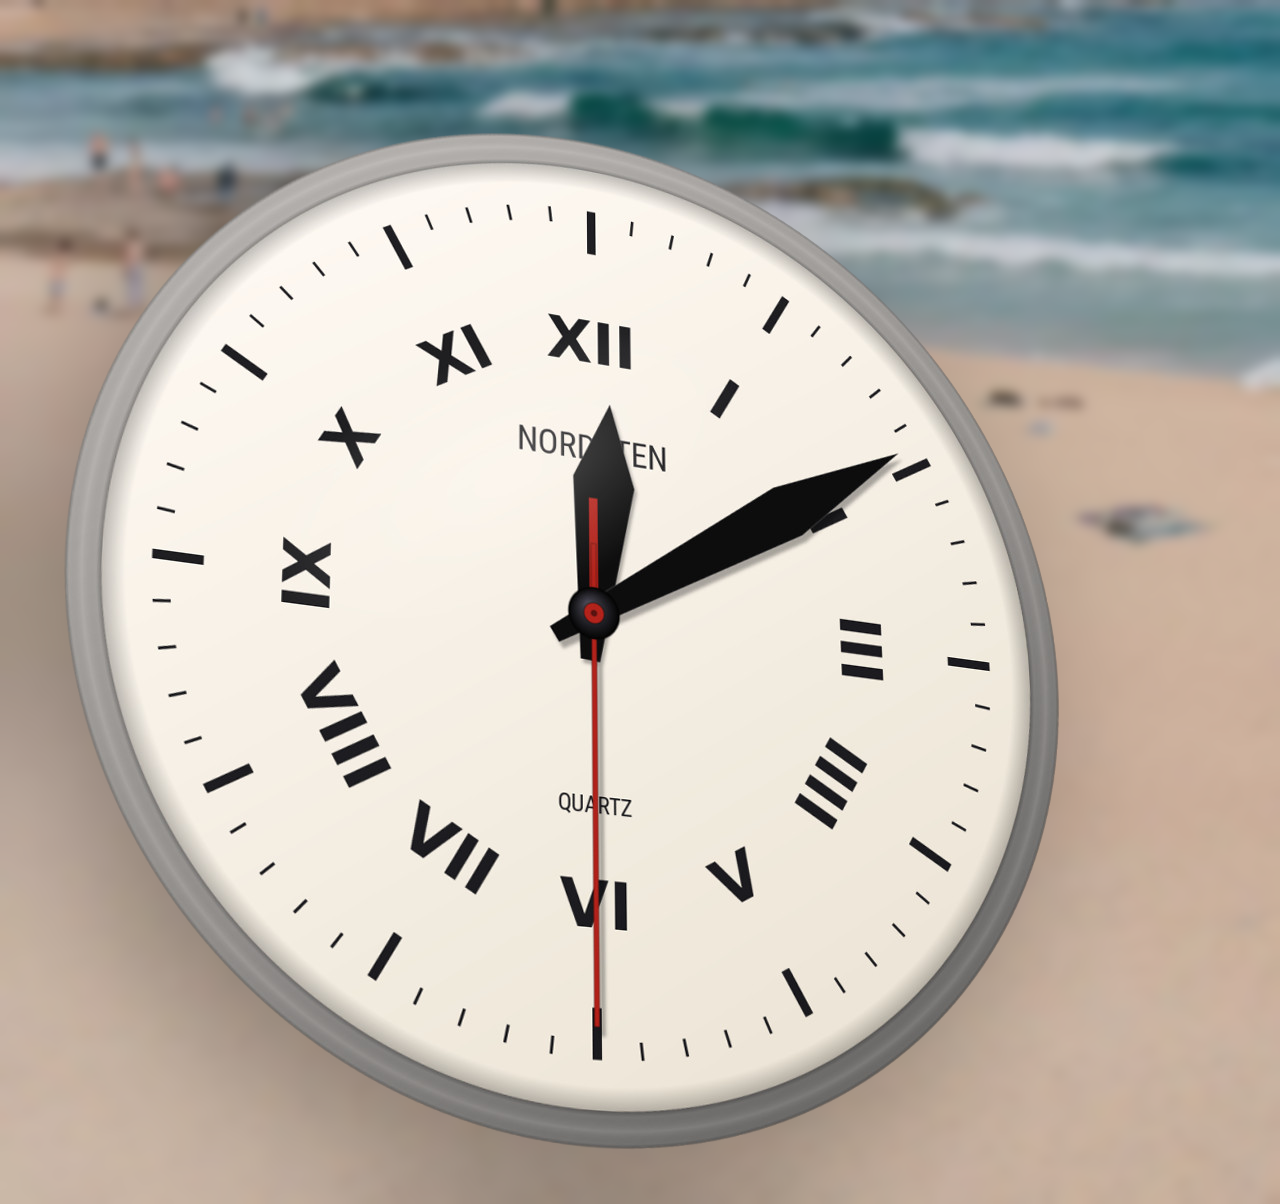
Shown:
12h09m30s
